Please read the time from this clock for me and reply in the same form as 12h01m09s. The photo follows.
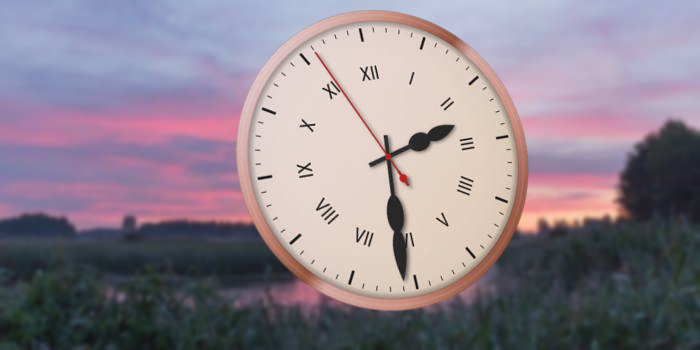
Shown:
2h30m56s
